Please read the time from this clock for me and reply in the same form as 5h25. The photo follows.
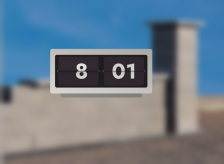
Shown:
8h01
